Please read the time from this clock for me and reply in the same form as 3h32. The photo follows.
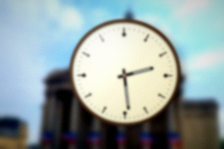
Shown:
2h29
